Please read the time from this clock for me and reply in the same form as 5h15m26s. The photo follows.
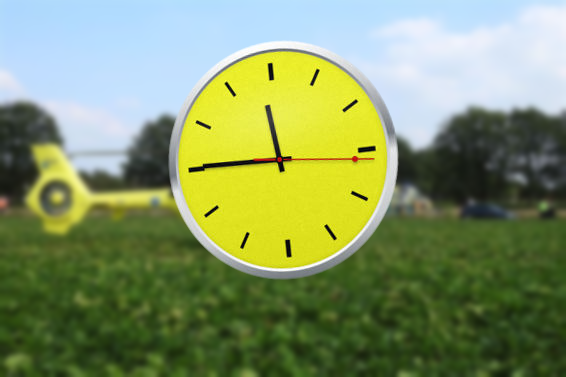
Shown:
11h45m16s
